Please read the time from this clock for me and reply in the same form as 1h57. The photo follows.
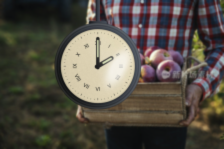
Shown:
2h00
